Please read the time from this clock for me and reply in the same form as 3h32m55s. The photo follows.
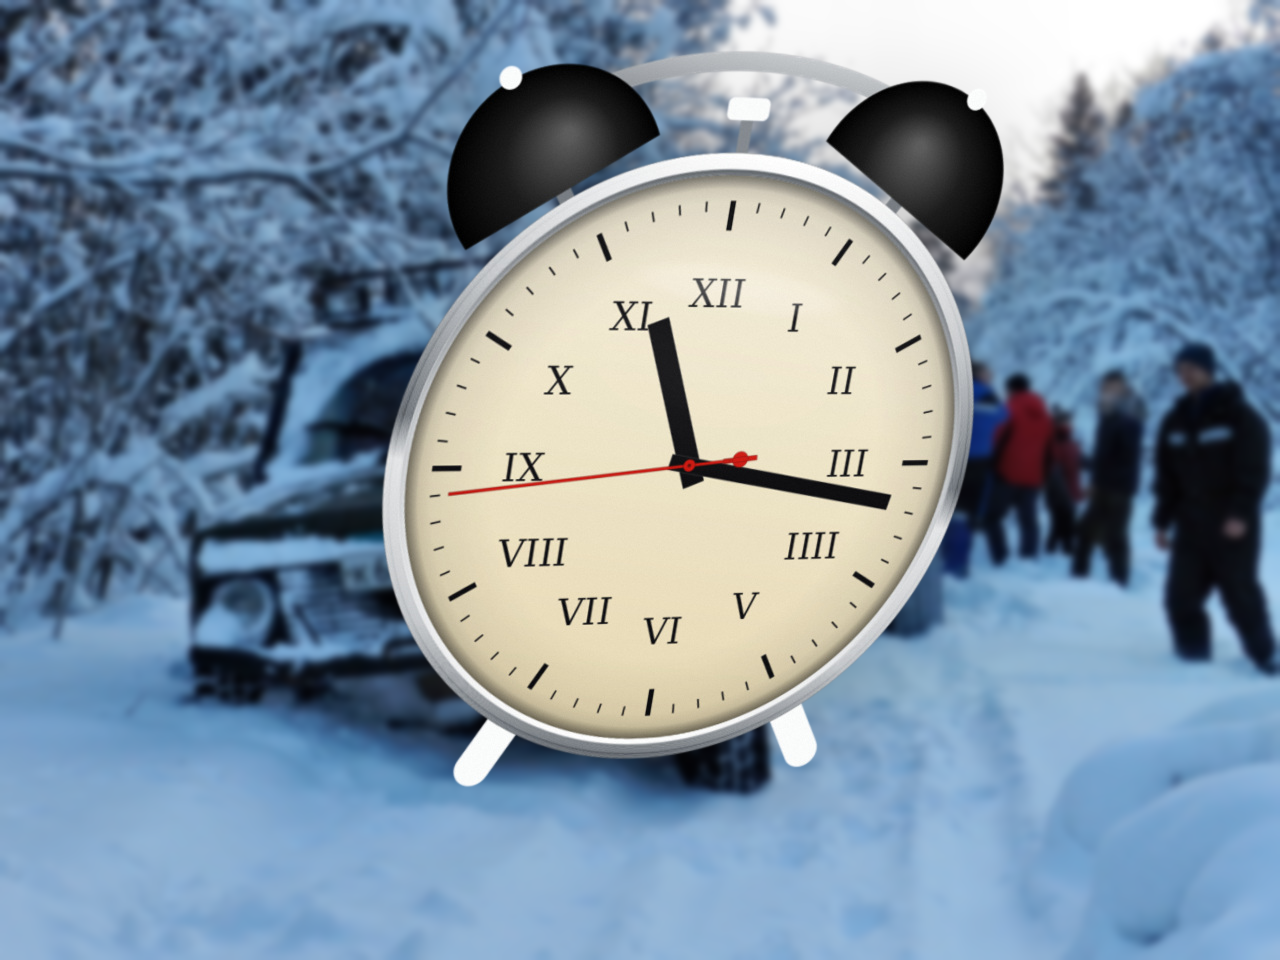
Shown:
11h16m44s
